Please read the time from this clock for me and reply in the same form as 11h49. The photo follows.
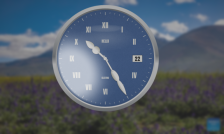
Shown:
10h25
